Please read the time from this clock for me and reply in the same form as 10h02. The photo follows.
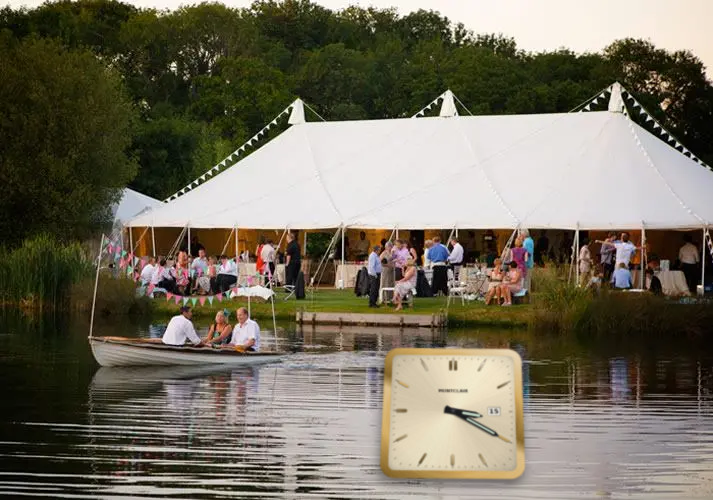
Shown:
3h20
